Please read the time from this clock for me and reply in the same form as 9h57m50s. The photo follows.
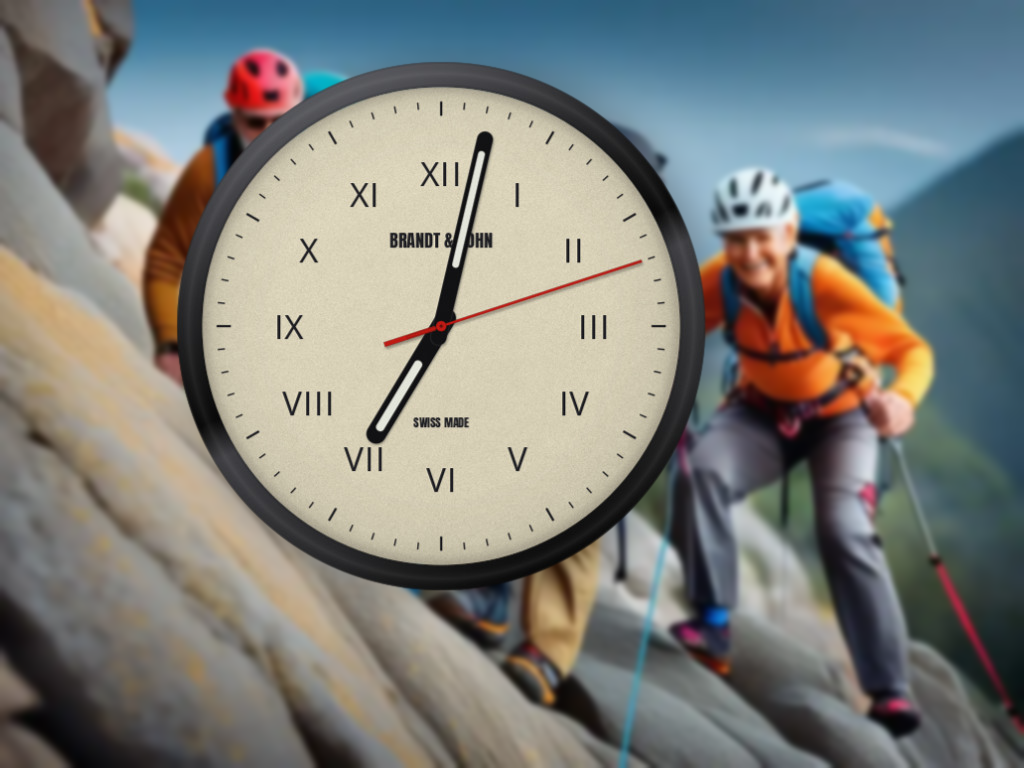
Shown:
7h02m12s
